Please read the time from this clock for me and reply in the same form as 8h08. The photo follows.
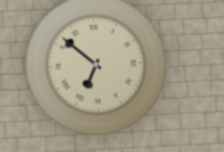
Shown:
6h52
